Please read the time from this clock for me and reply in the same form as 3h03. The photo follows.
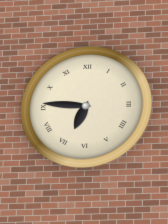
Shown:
6h46
